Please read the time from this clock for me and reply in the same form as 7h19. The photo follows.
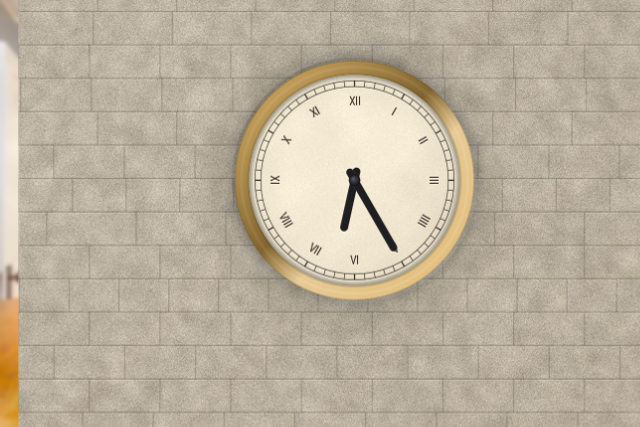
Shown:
6h25
